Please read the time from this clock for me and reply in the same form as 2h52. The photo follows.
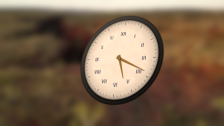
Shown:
5h19
